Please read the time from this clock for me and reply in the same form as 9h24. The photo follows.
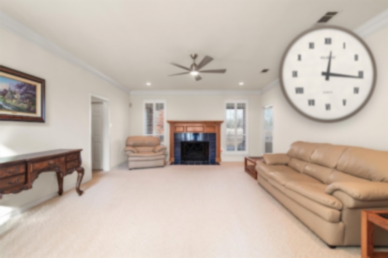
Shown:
12h16
